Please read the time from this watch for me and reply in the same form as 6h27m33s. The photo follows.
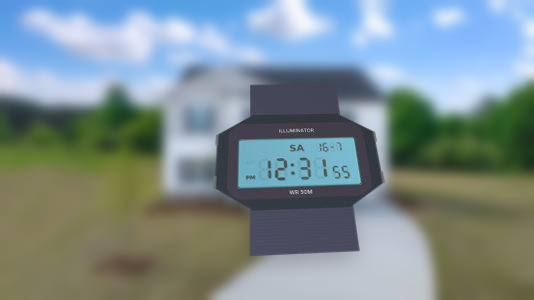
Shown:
12h31m55s
